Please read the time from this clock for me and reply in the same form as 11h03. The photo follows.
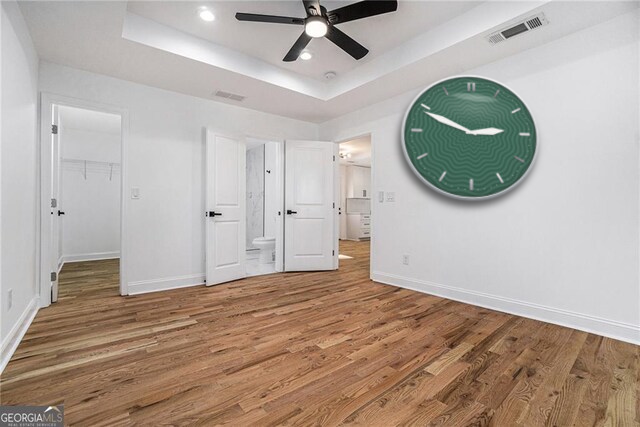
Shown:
2h49
